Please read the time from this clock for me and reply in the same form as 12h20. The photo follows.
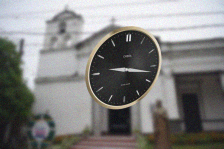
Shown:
9h17
